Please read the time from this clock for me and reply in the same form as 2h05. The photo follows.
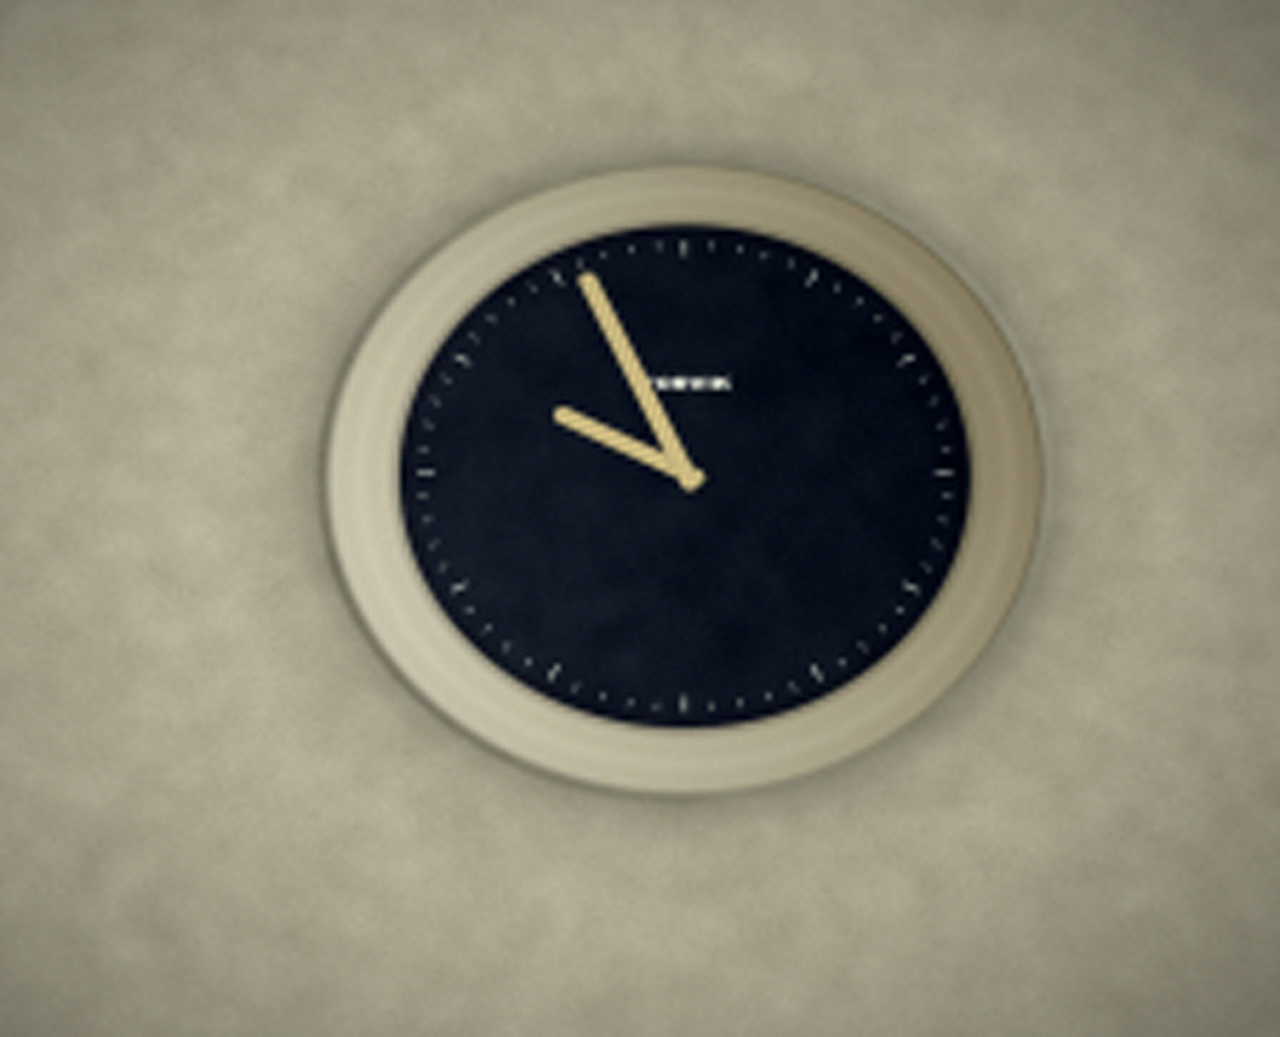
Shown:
9h56
